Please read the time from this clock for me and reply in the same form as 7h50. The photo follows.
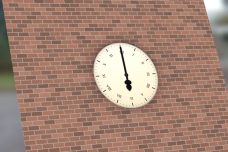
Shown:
6h00
